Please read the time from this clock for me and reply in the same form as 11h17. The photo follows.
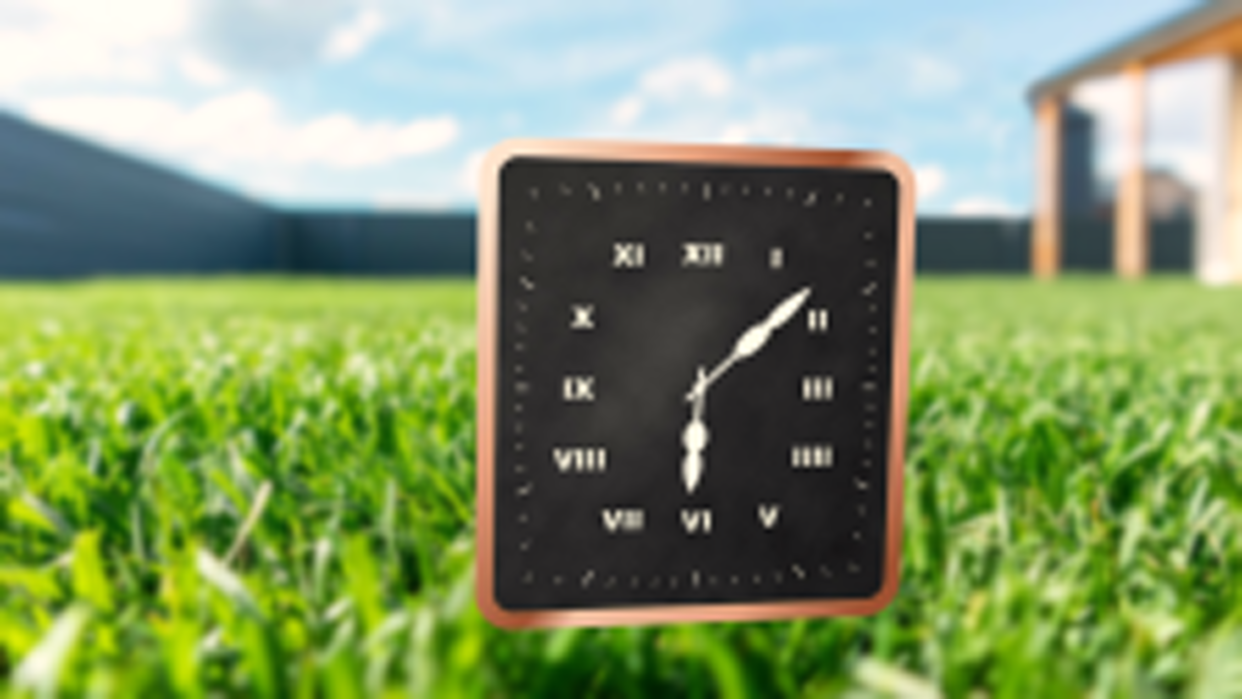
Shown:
6h08
